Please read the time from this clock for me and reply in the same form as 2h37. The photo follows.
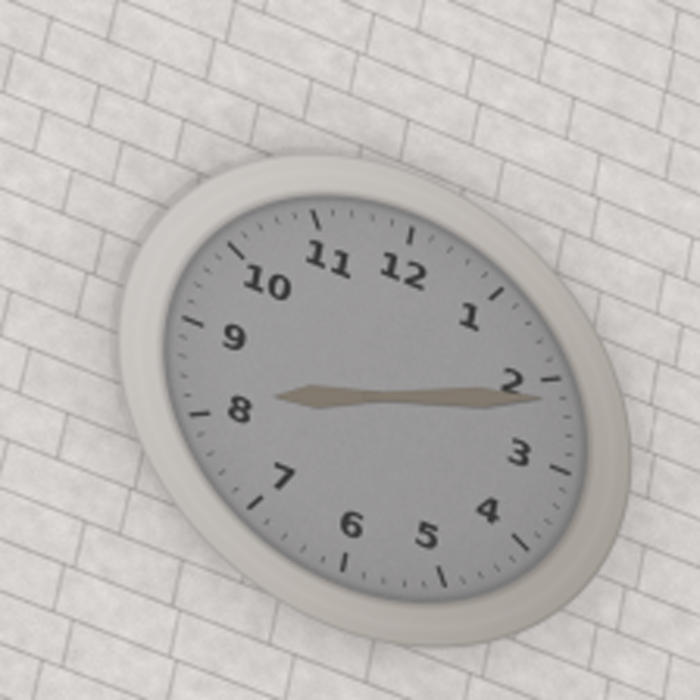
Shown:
8h11
